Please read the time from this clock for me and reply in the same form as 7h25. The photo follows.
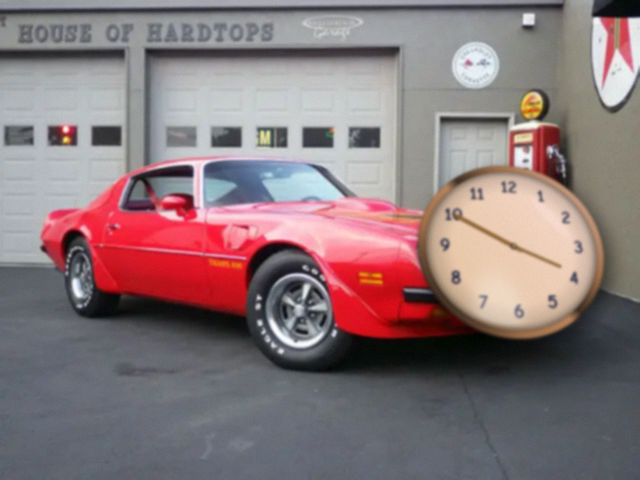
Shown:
3h50
